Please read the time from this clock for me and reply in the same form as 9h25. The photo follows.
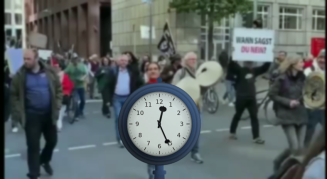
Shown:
12h26
